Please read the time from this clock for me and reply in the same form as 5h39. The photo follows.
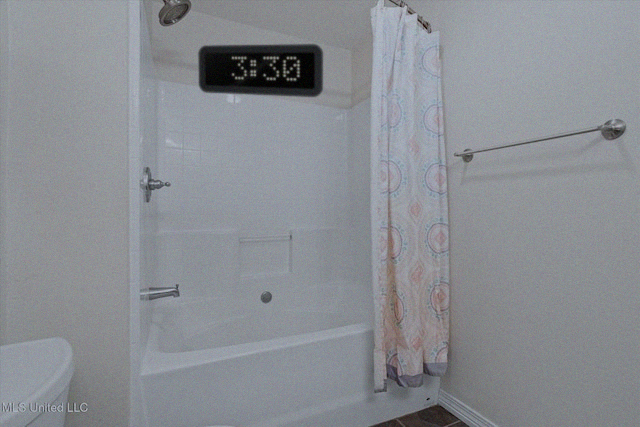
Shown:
3h30
